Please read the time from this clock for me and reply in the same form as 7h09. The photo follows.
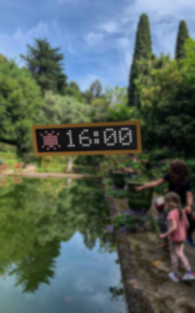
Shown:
16h00
